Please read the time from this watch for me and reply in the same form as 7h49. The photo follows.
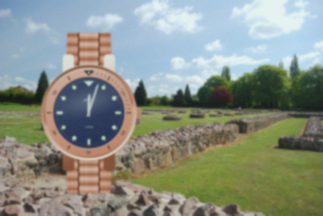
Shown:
12h03
